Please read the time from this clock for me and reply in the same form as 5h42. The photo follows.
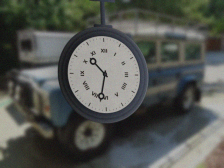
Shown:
10h32
